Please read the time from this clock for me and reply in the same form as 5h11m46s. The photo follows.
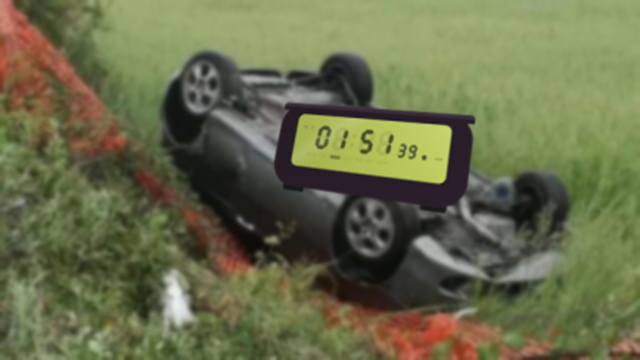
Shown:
1h51m39s
